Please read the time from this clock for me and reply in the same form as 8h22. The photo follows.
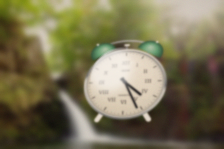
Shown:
4h26
